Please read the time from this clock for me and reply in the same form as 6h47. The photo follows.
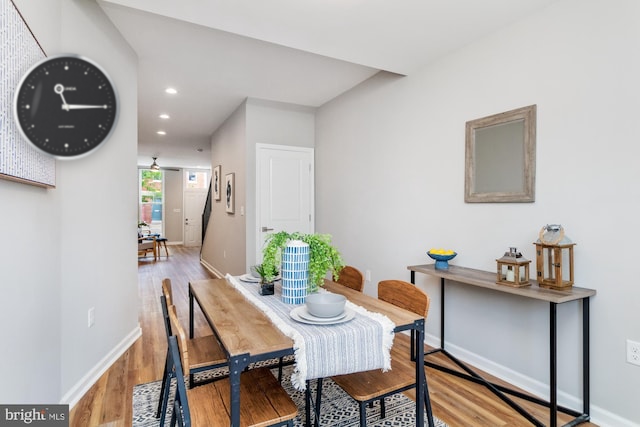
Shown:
11h15
